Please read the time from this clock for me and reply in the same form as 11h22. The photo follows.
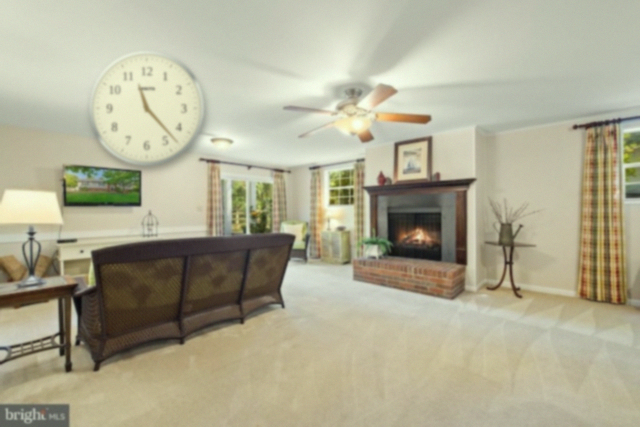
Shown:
11h23
